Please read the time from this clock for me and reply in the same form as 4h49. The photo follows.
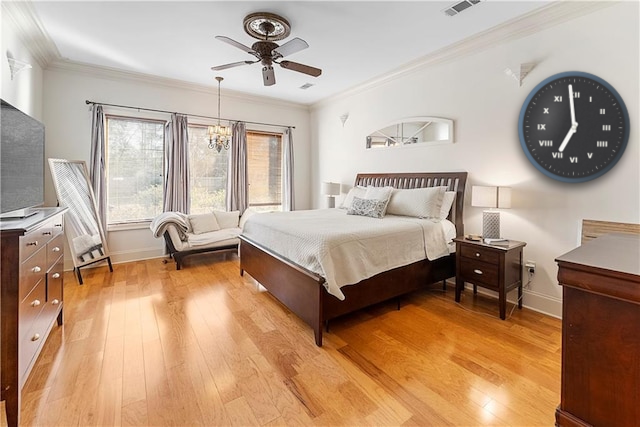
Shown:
6h59
